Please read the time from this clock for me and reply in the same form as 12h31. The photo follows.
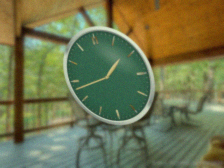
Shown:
1h43
